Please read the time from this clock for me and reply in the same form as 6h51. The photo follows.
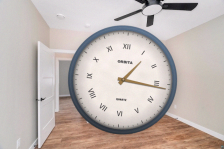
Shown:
1h16
